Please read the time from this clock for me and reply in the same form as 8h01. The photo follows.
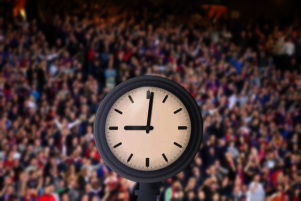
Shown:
9h01
